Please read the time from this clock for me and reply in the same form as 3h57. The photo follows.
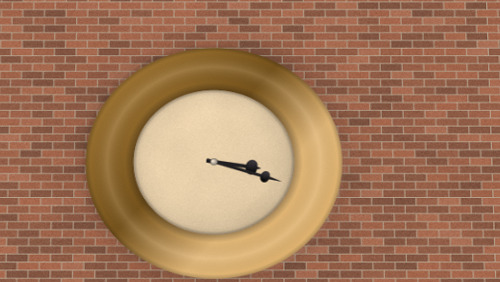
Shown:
3h18
